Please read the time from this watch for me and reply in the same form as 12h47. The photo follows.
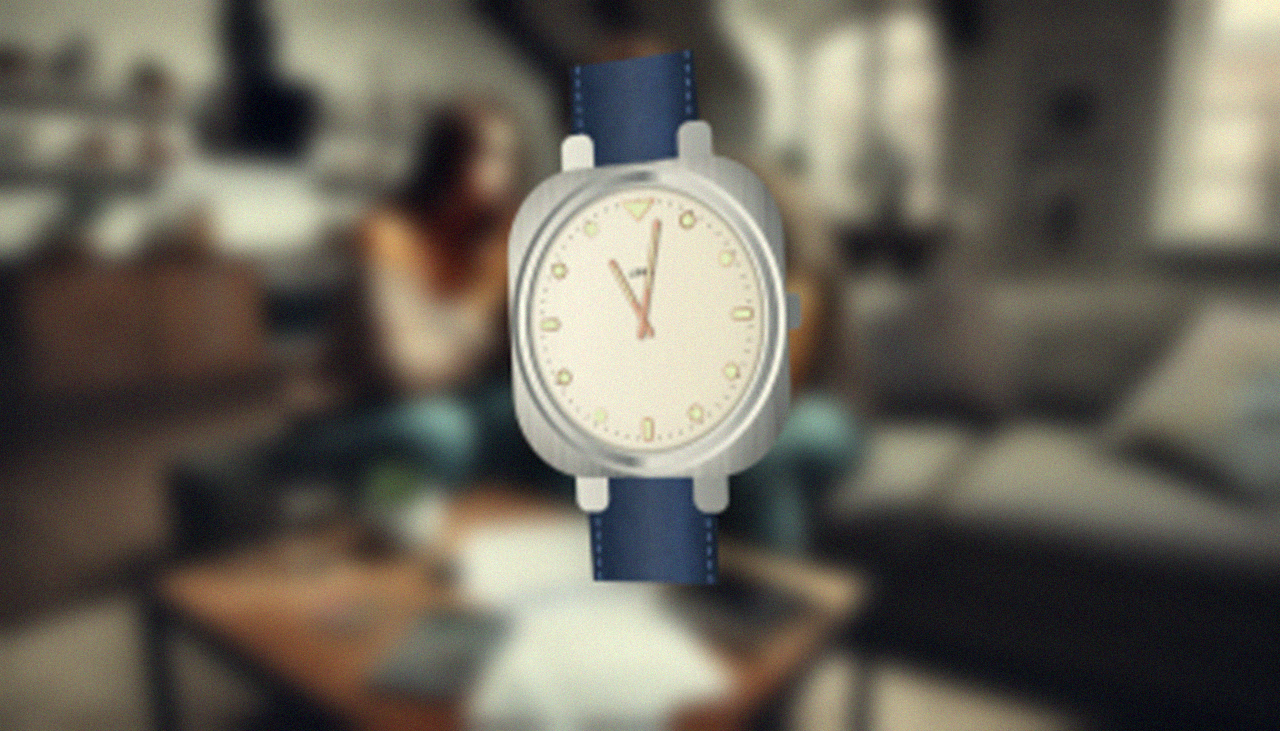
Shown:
11h02
